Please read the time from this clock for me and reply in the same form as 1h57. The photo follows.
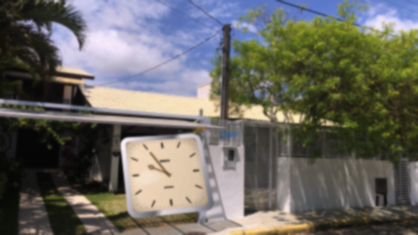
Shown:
9h55
